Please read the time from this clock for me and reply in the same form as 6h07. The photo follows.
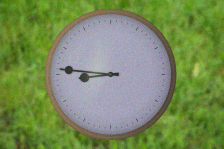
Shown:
8h46
